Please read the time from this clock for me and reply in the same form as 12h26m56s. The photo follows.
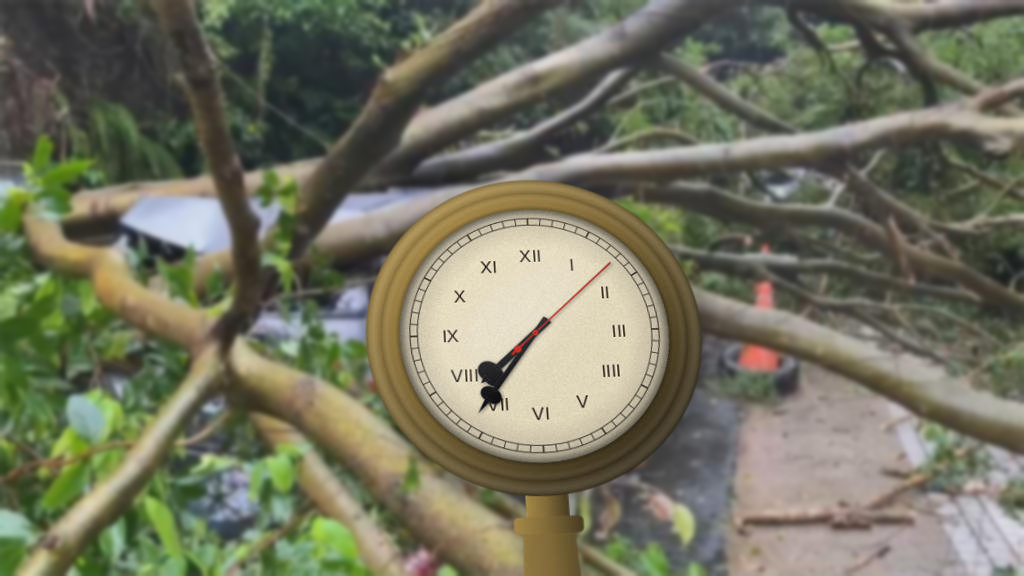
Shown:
7h36m08s
